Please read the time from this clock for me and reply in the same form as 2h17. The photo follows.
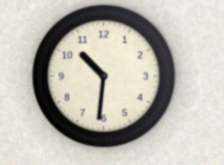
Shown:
10h31
